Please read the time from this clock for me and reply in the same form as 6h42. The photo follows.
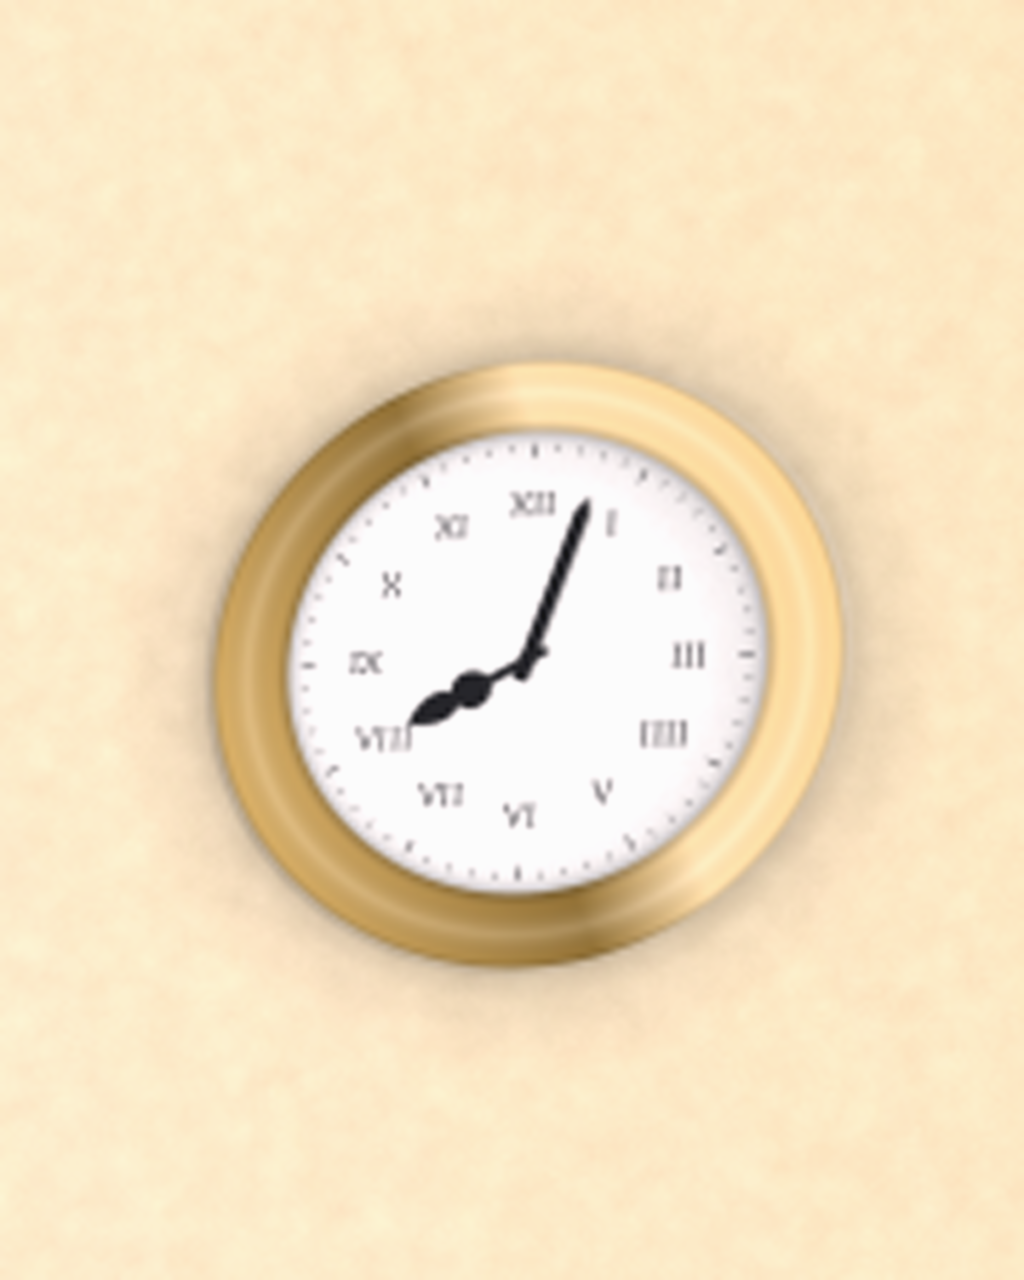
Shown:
8h03
